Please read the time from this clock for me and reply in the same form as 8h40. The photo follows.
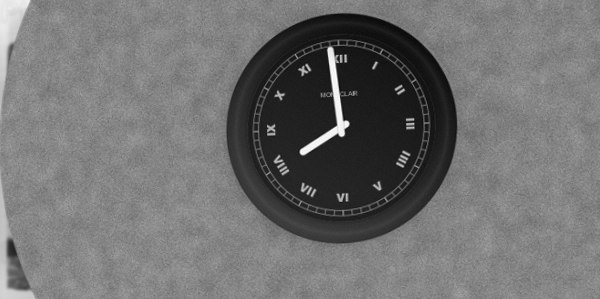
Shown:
7h59
